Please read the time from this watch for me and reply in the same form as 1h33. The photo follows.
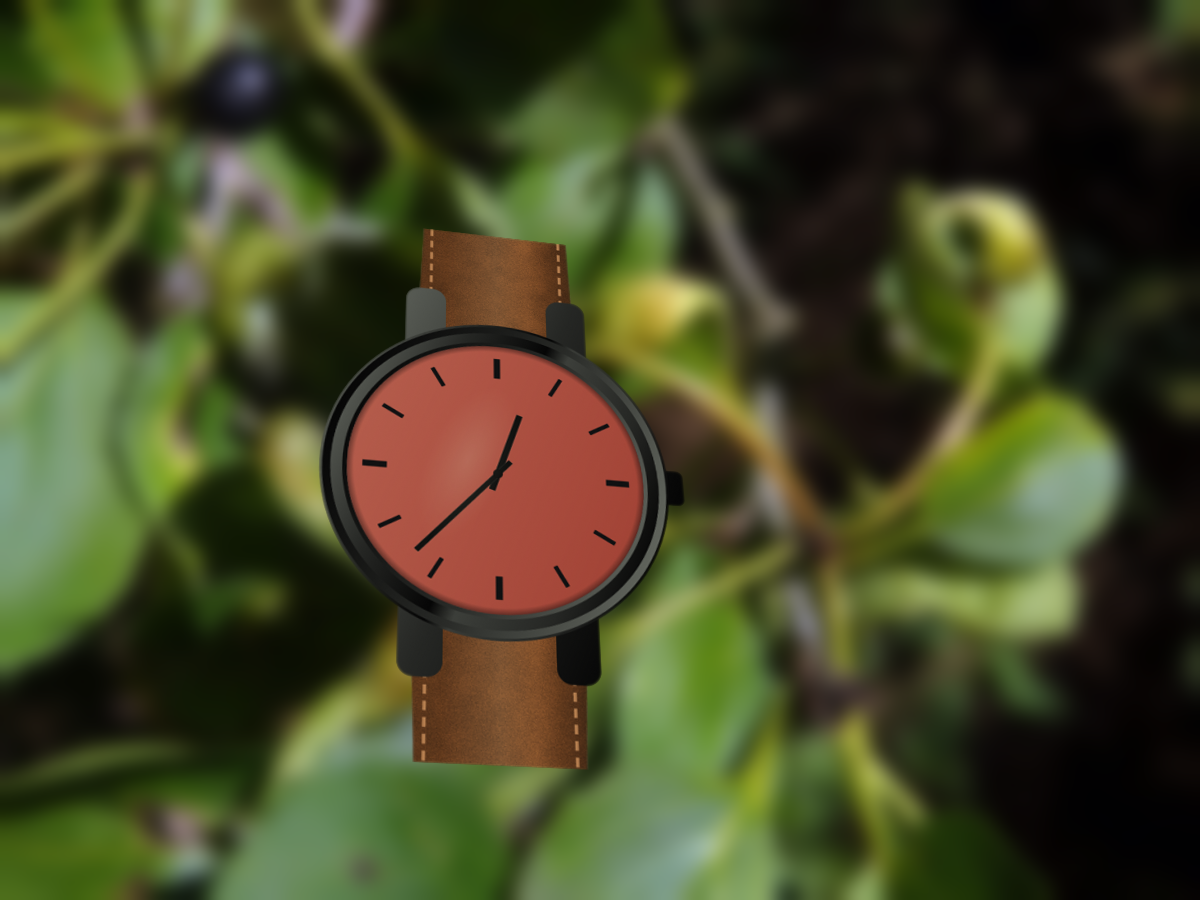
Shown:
12h37
